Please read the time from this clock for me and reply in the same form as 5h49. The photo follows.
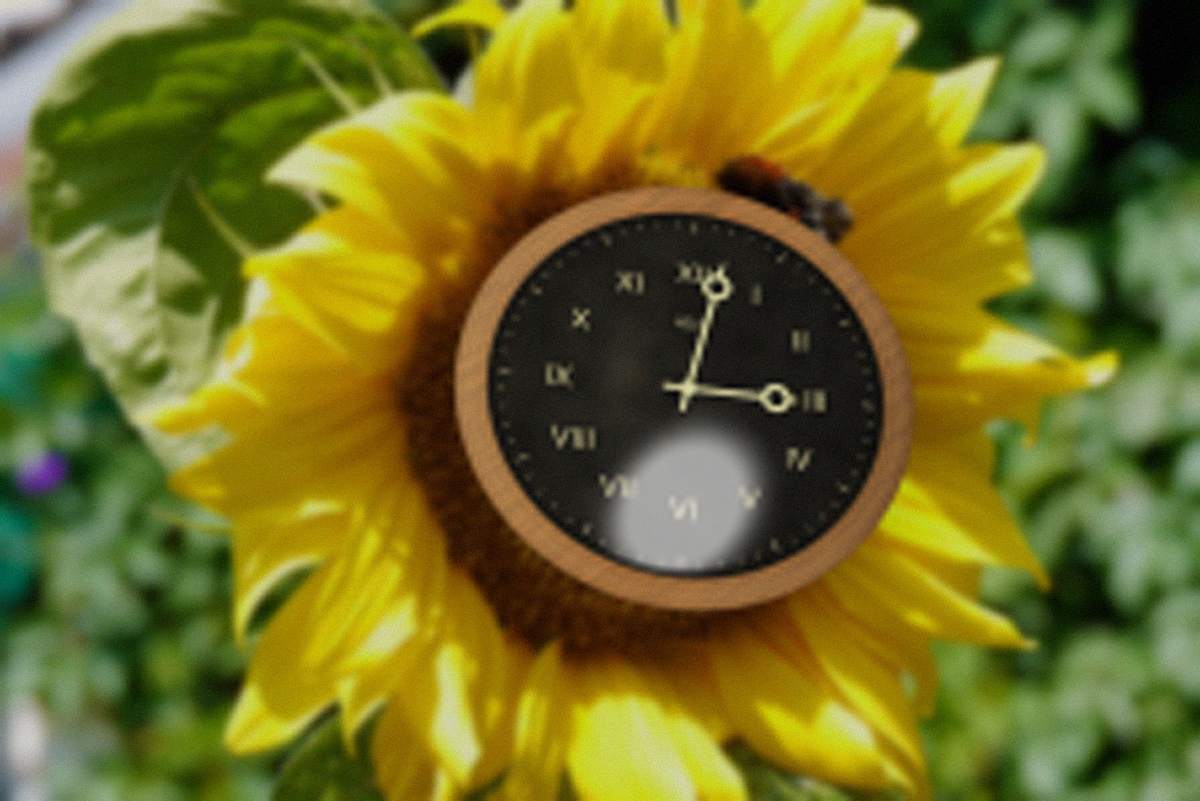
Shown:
3h02
